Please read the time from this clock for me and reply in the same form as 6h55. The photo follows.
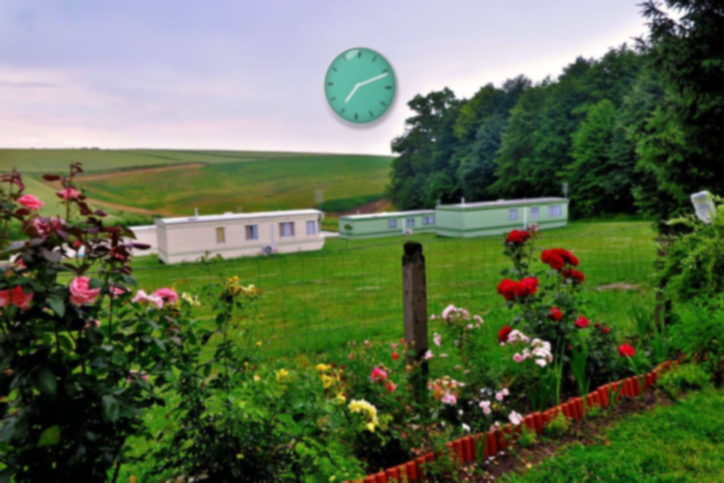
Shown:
7h11
